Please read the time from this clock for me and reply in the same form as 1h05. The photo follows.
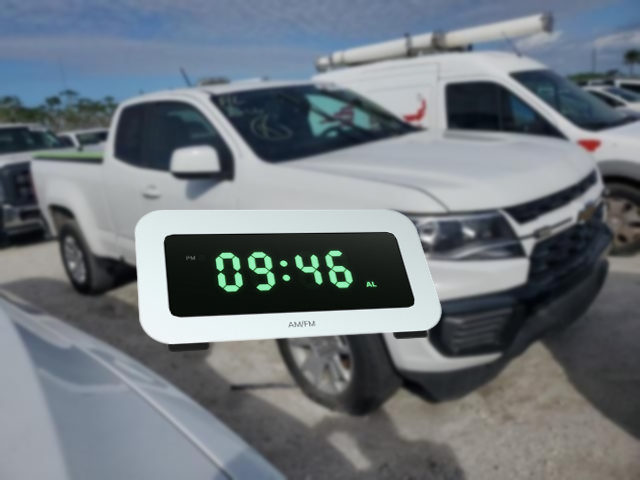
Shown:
9h46
